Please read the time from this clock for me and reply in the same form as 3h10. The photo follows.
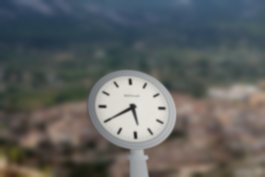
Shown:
5h40
